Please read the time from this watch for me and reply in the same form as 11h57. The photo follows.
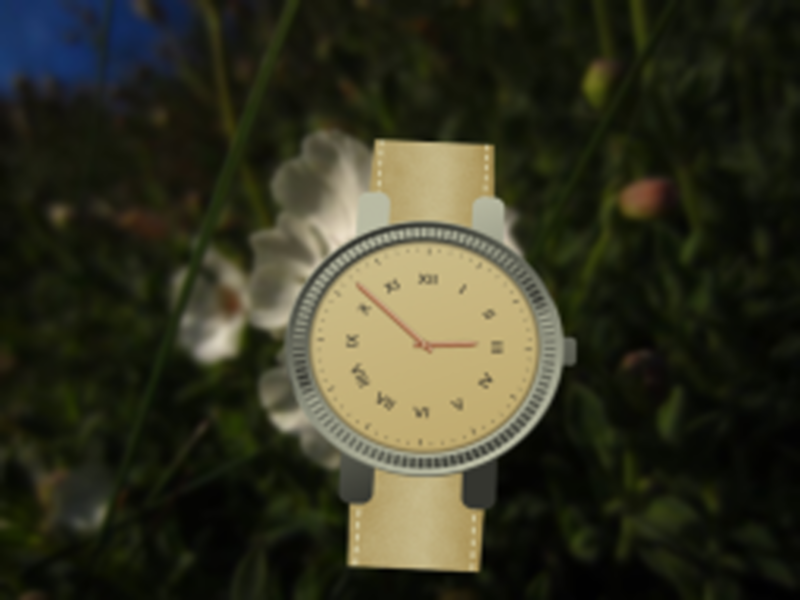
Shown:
2h52
